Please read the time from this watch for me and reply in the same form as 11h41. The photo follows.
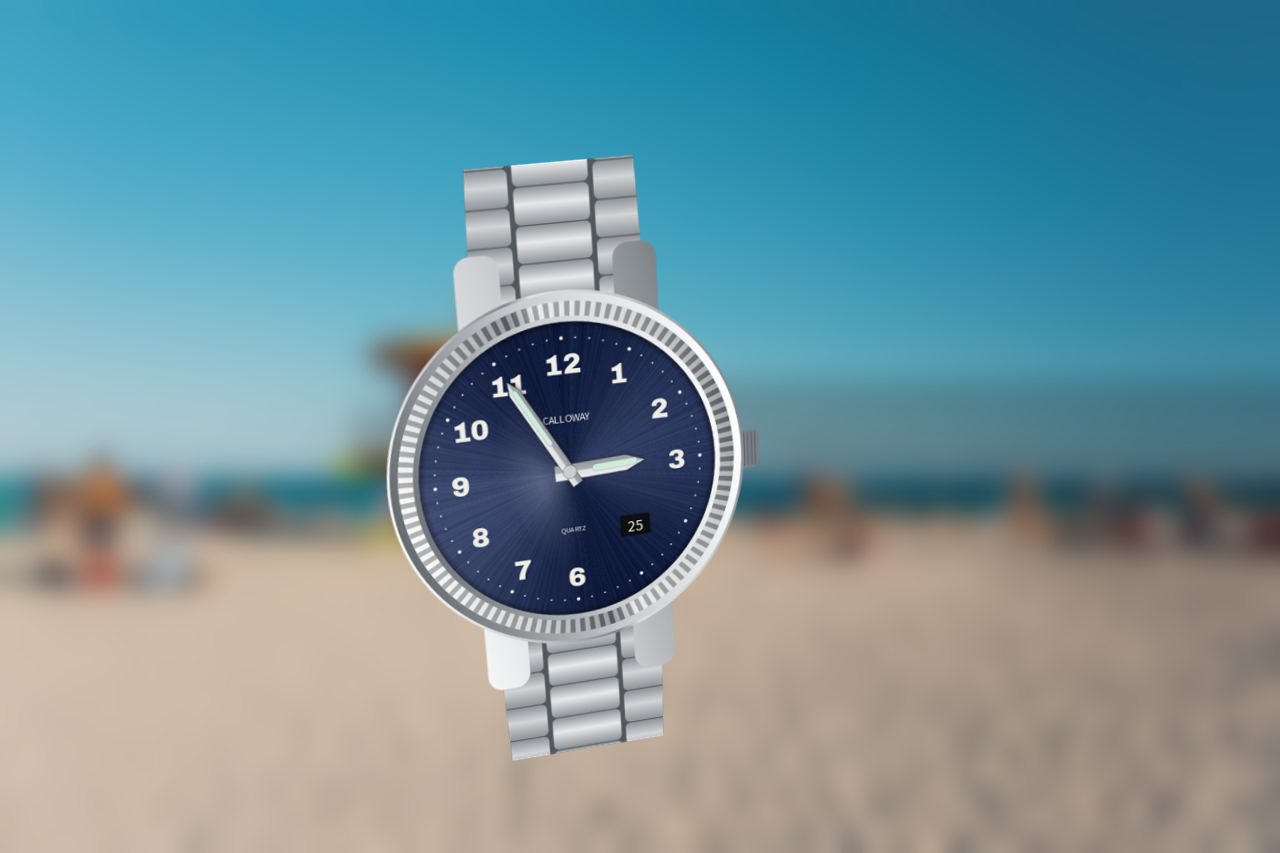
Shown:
2h55
